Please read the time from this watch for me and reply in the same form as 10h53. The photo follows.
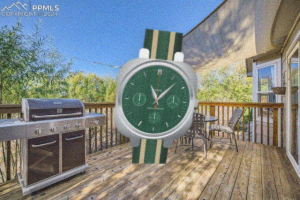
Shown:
11h07
